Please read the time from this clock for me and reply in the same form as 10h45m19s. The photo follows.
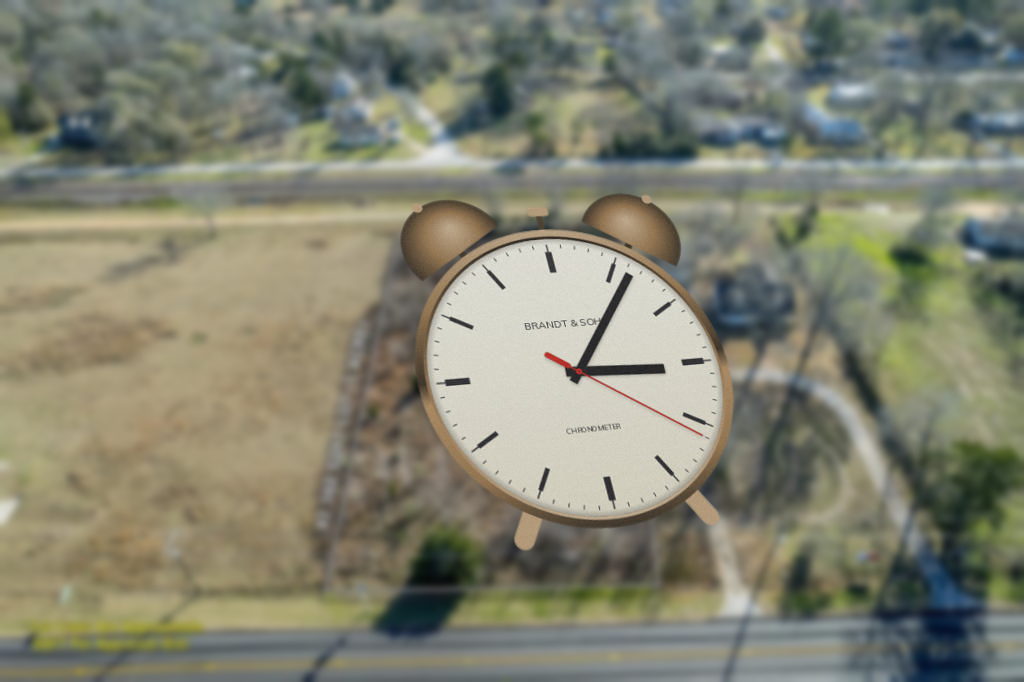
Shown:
3h06m21s
